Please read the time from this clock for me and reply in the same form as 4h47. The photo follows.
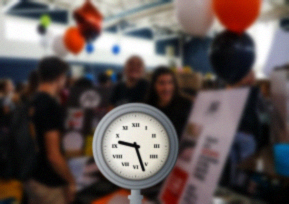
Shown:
9h27
